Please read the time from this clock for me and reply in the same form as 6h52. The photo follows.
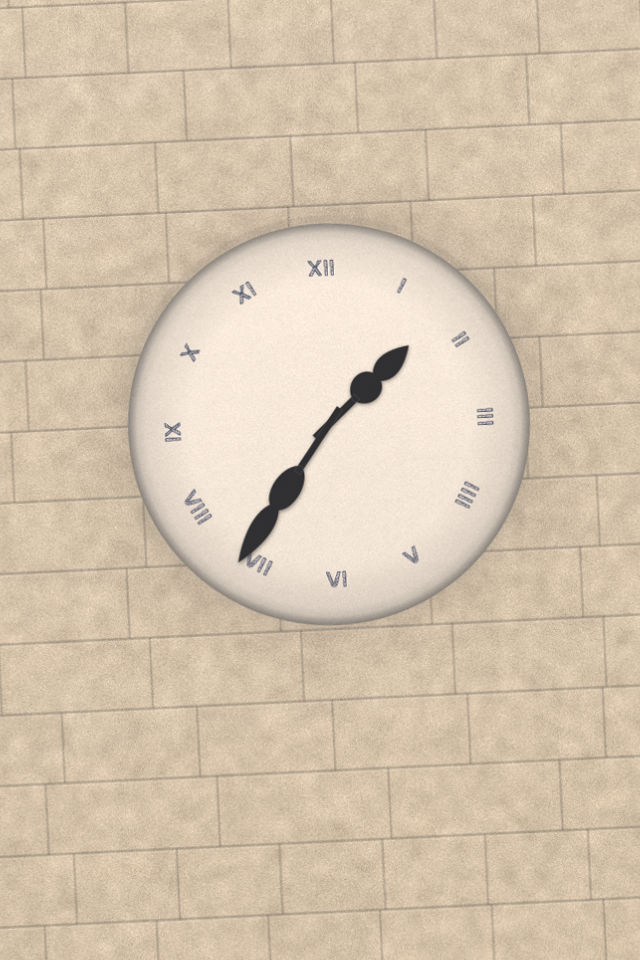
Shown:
1h36
